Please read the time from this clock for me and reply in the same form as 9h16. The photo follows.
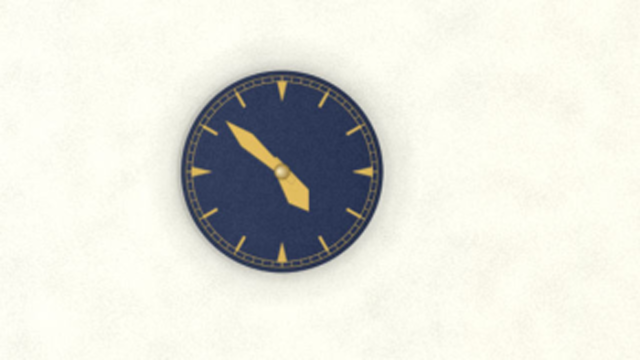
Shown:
4h52
